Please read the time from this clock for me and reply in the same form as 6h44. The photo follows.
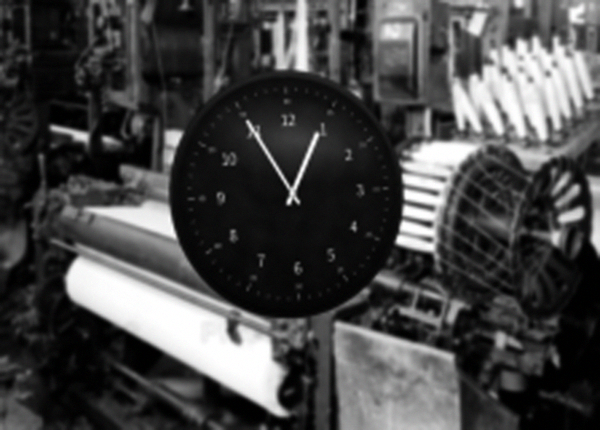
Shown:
12h55
